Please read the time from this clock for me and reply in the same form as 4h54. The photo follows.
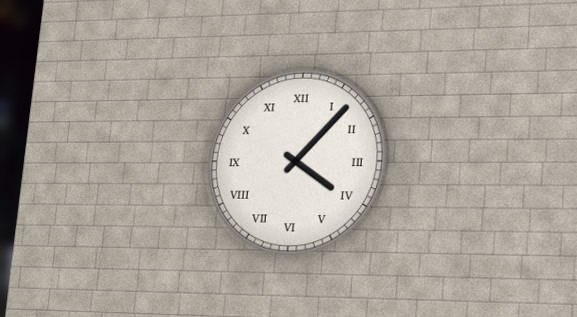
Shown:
4h07
